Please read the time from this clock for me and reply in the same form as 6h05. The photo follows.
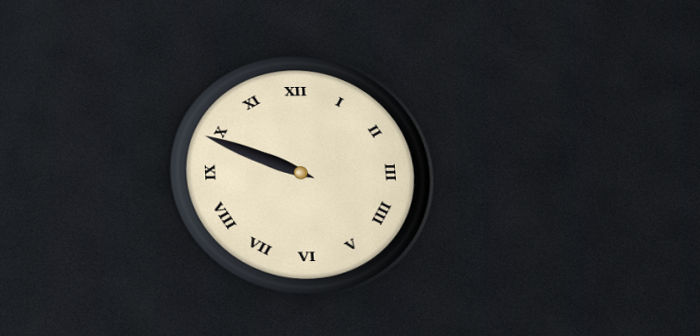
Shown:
9h49
